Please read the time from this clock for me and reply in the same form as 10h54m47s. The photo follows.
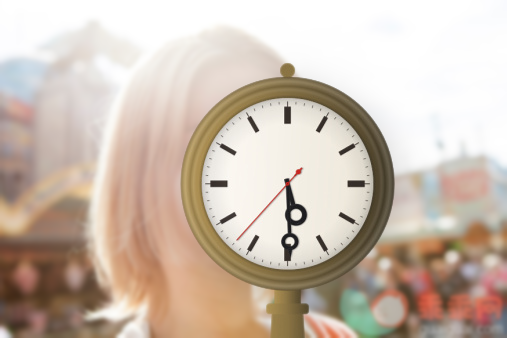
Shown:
5h29m37s
